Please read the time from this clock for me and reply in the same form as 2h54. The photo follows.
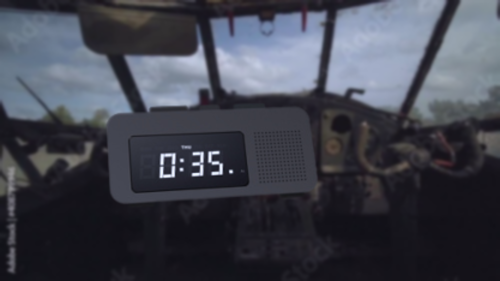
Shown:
0h35
